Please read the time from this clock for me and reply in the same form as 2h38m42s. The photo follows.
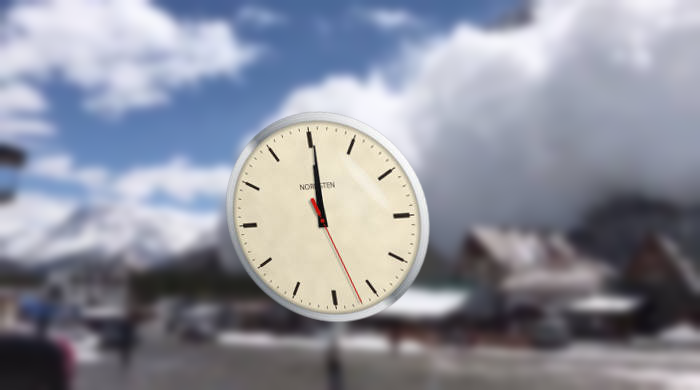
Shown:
12h00m27s
